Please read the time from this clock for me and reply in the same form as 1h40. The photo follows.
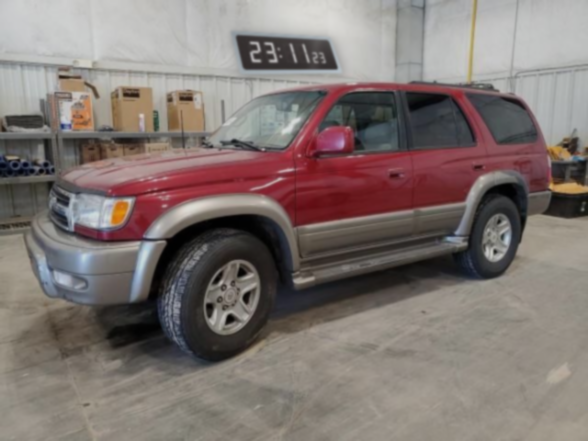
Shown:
23h11
